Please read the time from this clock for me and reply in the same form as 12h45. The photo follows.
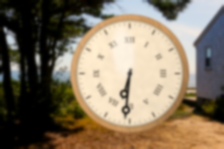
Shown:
6h31
